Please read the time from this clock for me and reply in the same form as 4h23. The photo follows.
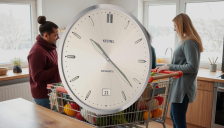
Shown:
10h22
